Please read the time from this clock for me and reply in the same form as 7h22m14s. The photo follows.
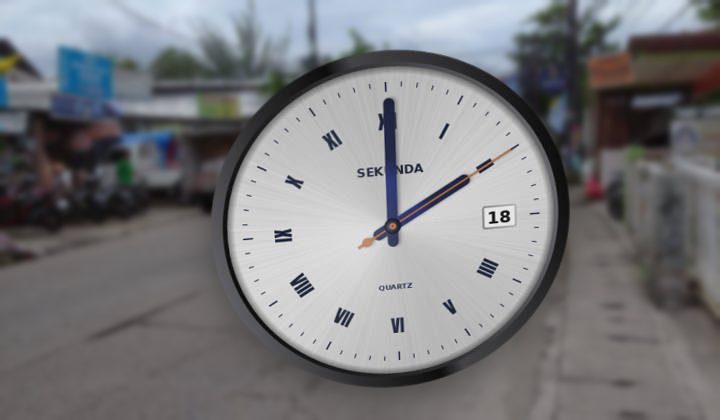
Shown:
2h00m10s
